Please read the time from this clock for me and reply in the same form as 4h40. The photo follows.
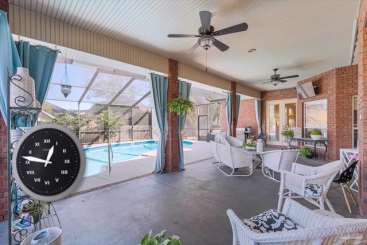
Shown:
12h47
